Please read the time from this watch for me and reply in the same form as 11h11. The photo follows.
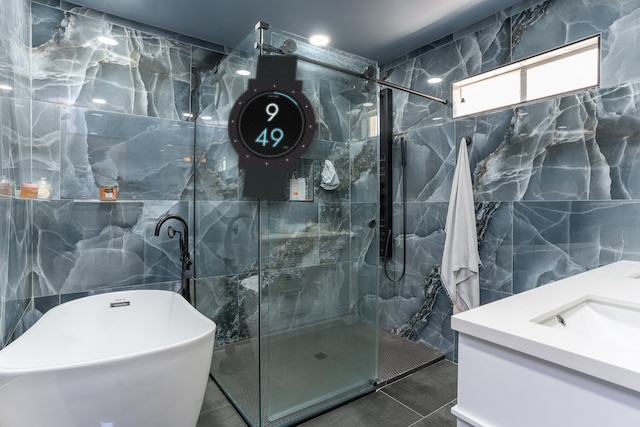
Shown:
9h49
